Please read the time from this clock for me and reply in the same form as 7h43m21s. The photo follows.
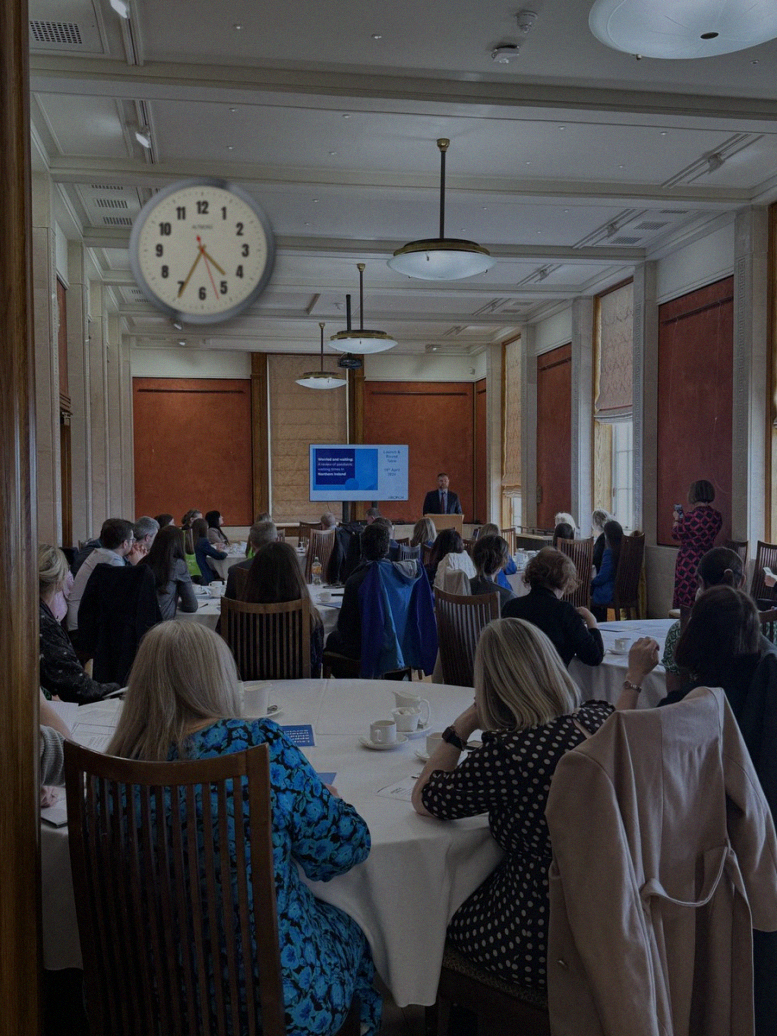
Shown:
4h34m27s
